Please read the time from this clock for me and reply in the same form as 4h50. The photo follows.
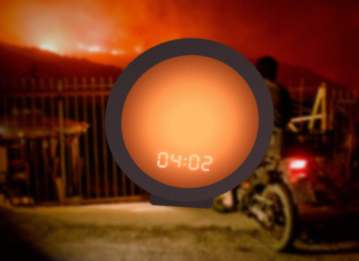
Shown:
4h02
